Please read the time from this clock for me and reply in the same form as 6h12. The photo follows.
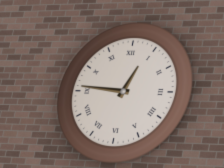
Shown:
12h46
